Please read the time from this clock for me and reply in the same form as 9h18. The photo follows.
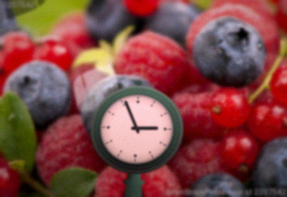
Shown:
2h56
